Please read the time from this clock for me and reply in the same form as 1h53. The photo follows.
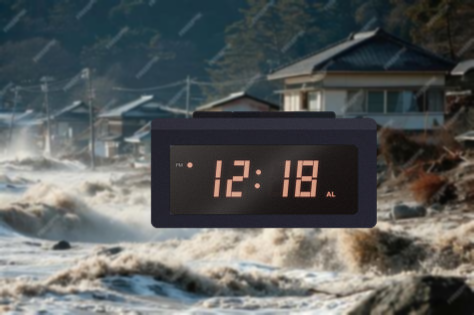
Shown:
12h18
